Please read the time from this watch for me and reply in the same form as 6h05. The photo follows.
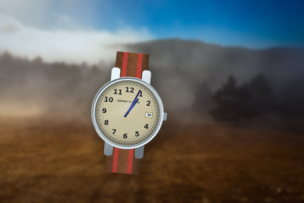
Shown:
1h04
